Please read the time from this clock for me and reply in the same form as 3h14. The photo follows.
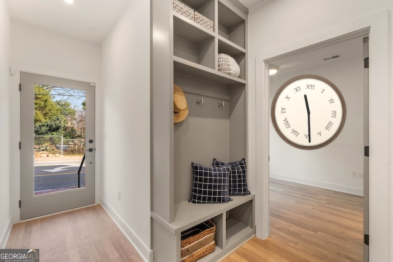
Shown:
11h29
